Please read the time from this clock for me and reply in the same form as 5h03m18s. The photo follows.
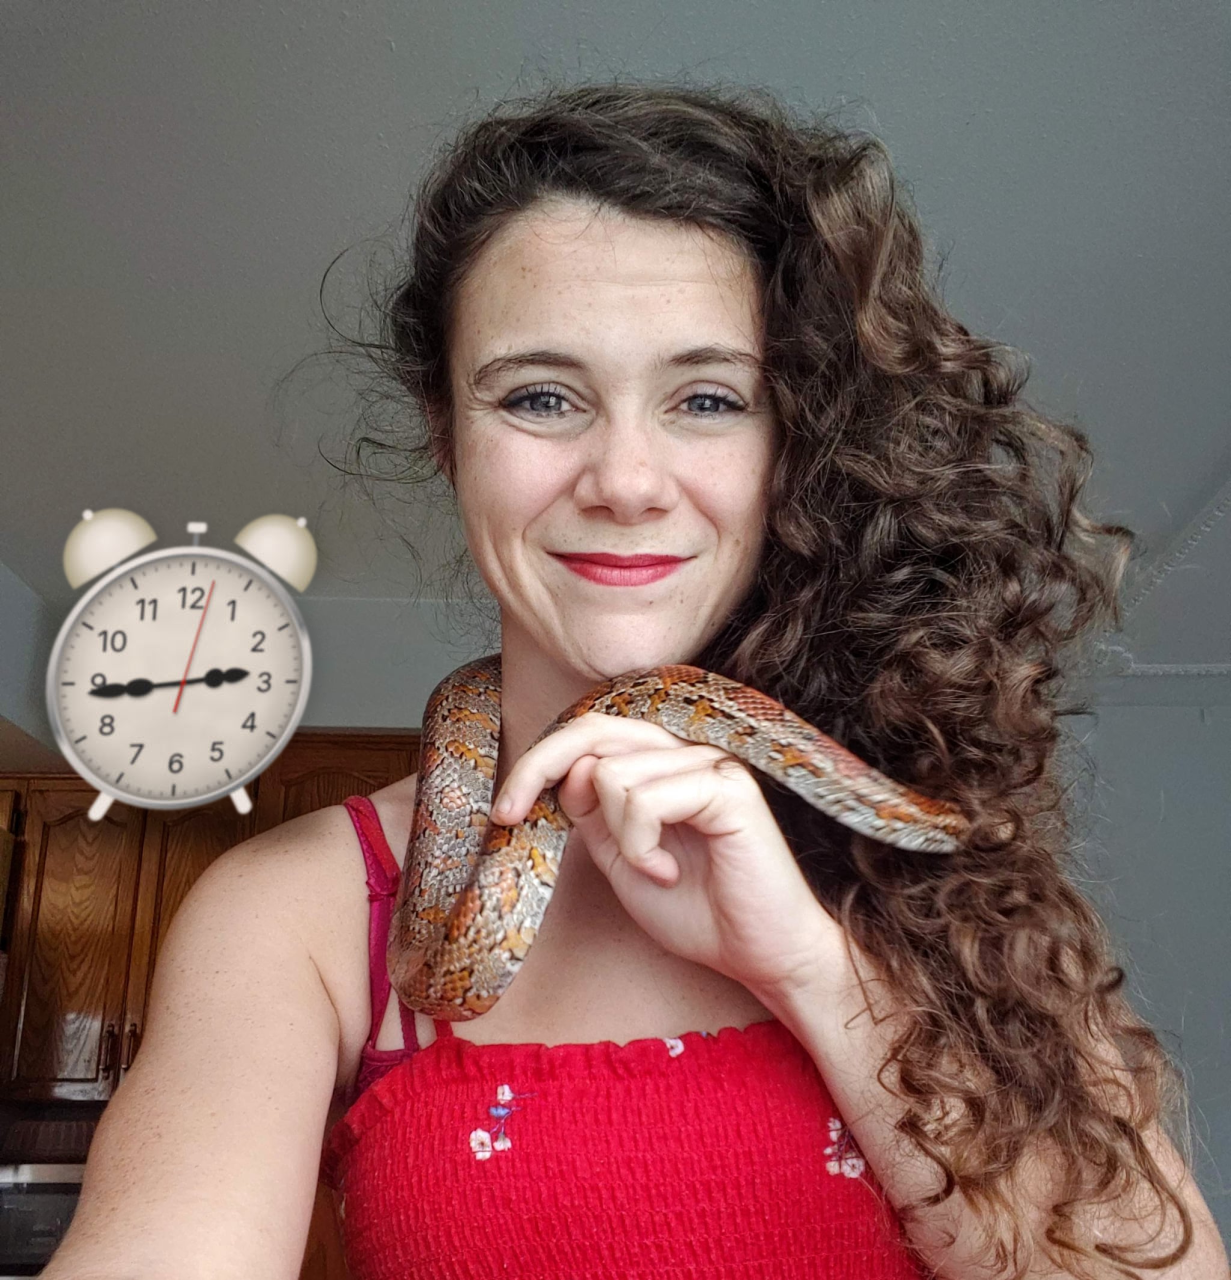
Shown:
2h44m02s
